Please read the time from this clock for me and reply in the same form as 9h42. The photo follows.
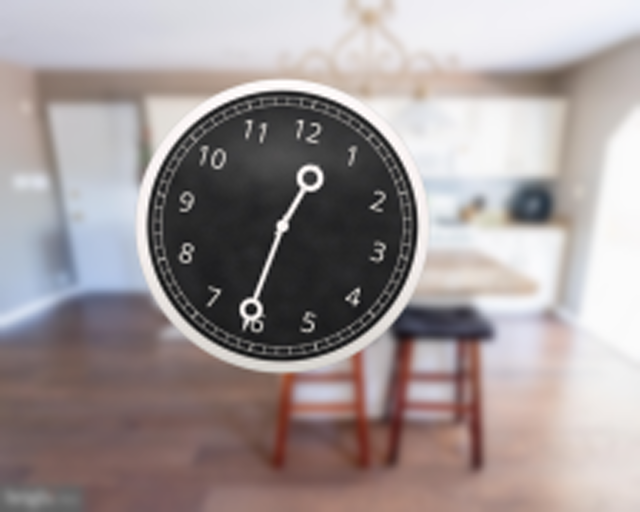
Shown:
12h31
